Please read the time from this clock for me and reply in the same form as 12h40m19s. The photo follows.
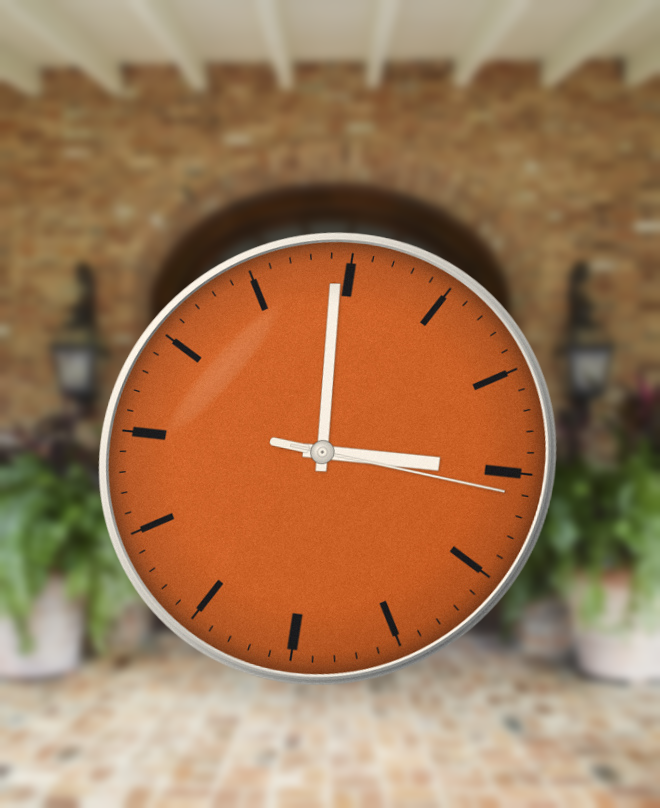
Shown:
2h59m16s
